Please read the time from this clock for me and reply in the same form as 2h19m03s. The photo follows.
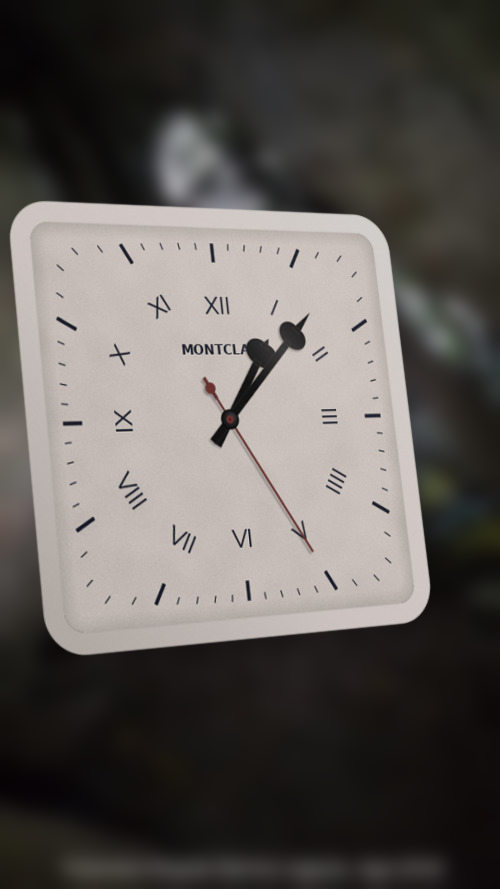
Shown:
1h07m25s
